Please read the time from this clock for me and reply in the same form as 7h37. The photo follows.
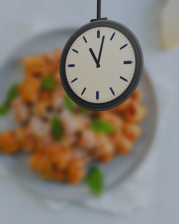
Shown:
11h02
